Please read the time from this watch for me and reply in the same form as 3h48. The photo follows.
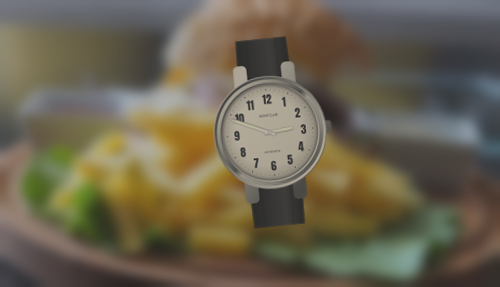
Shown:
2h49
